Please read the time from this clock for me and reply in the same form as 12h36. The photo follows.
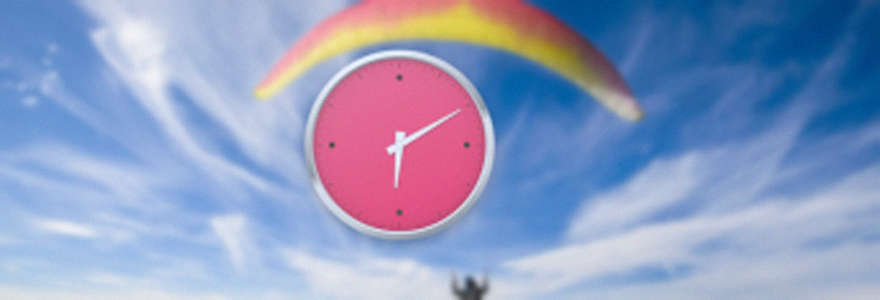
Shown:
6h10
